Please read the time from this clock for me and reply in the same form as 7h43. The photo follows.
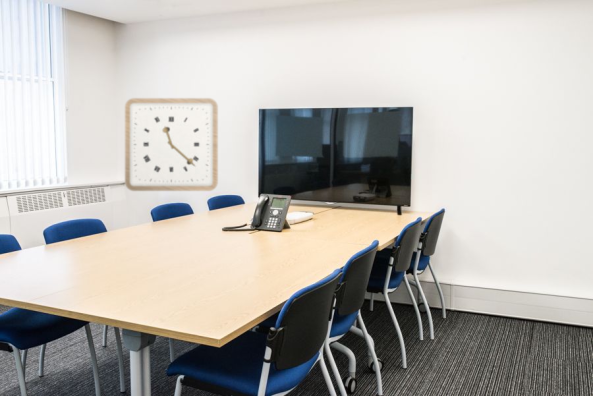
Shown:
11h22
